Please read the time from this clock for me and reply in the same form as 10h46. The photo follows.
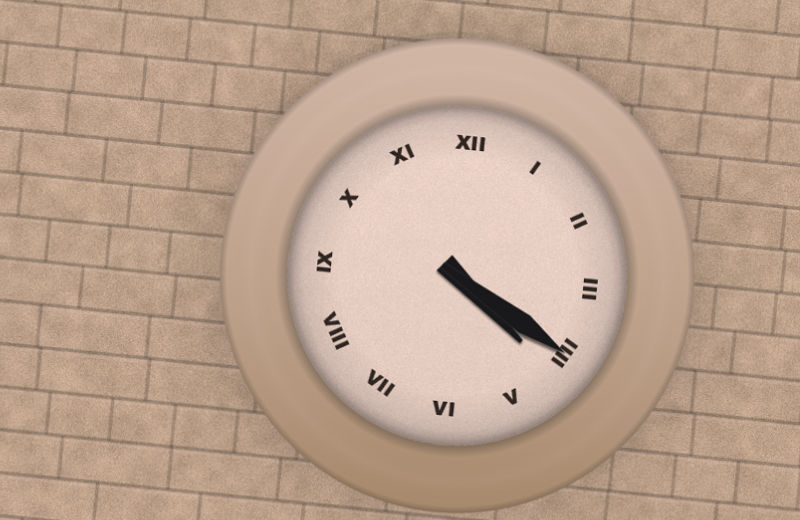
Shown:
4h20
